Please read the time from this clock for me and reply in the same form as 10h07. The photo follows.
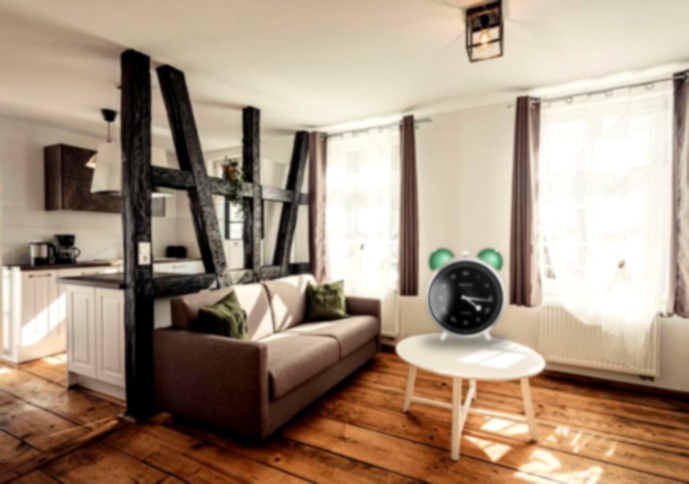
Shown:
4h16
